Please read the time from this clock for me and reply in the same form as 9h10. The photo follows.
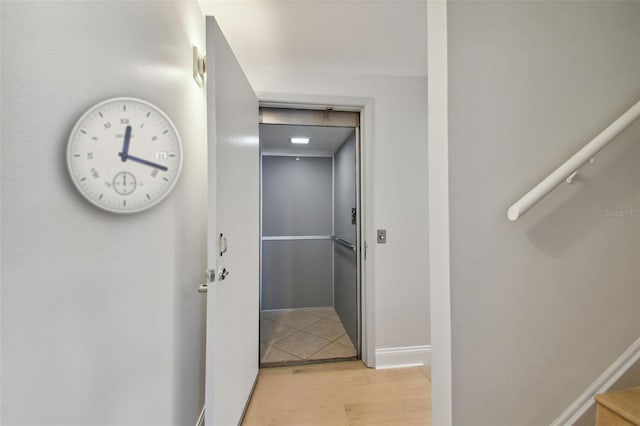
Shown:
12h18
